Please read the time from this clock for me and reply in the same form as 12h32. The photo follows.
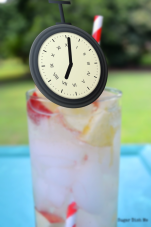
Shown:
7h01
